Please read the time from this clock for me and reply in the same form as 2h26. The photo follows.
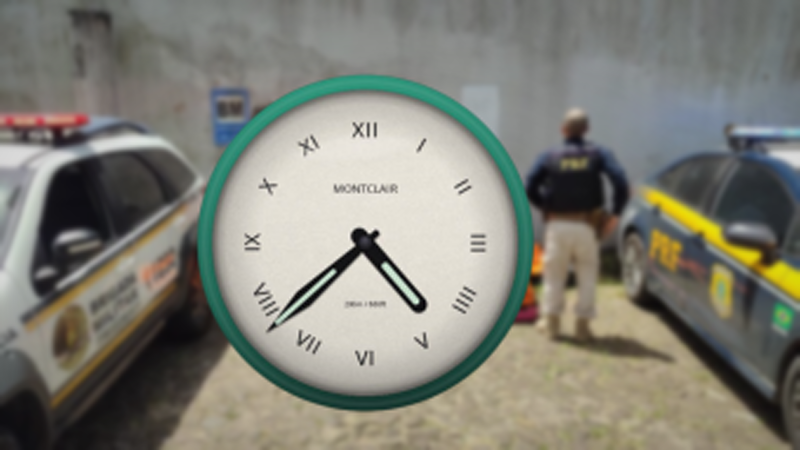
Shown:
4h38
